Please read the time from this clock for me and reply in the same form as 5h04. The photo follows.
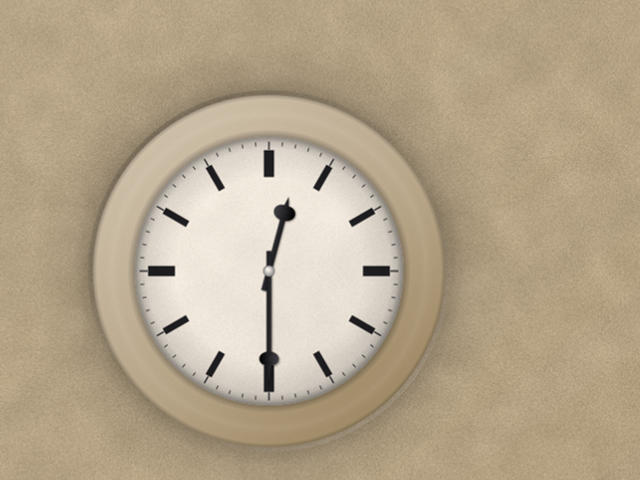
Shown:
12h30
